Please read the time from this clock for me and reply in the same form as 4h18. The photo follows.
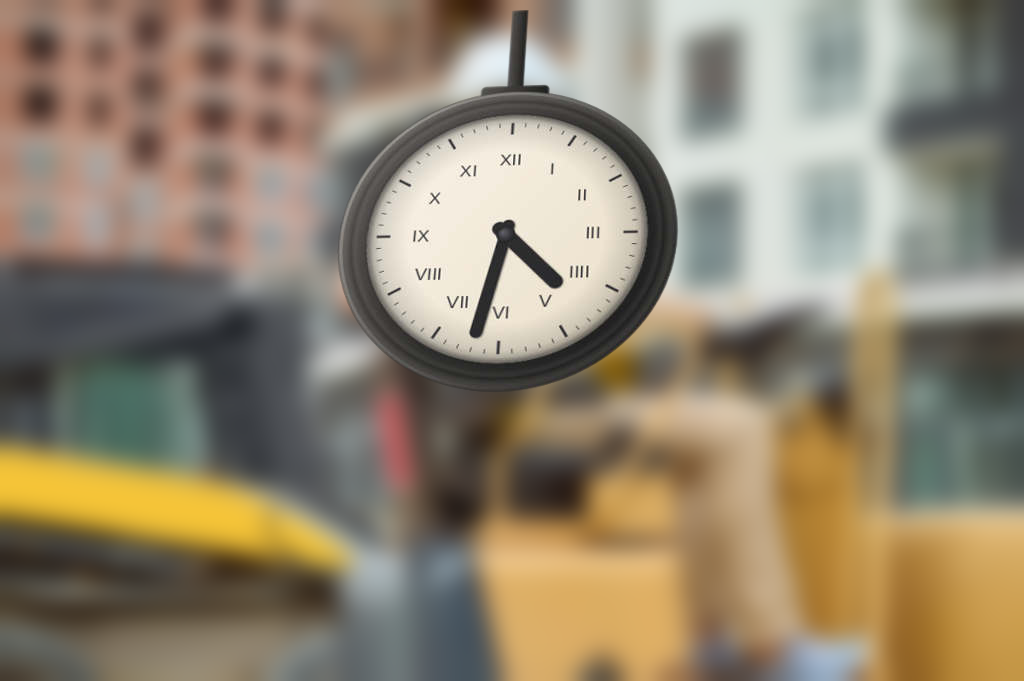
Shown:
4h32
